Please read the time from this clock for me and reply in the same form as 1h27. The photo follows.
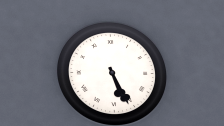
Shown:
5h26
